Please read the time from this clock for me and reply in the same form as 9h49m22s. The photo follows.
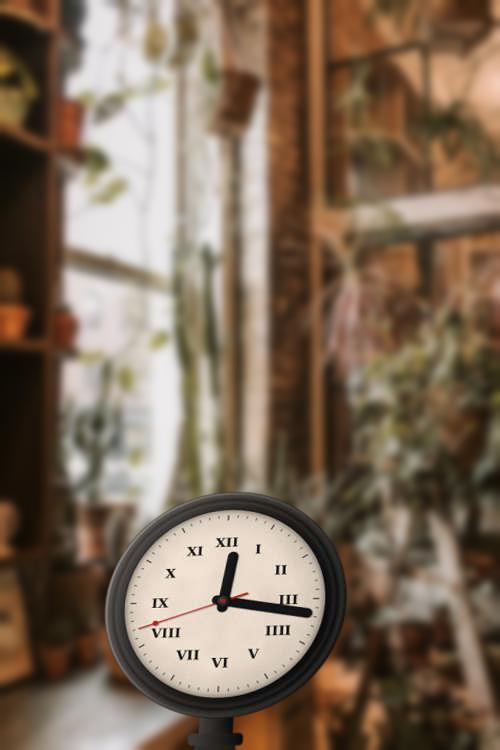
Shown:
12h16m42s
